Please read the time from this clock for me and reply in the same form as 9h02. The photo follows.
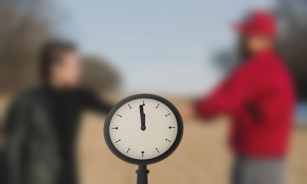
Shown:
11h59
